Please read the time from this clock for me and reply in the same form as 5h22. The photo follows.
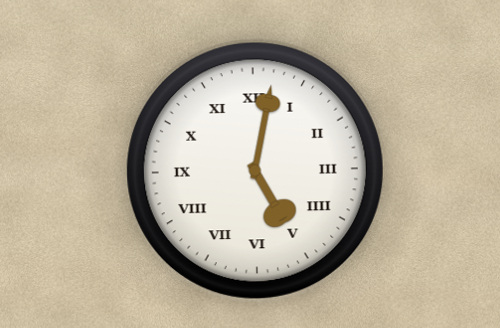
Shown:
5h02
